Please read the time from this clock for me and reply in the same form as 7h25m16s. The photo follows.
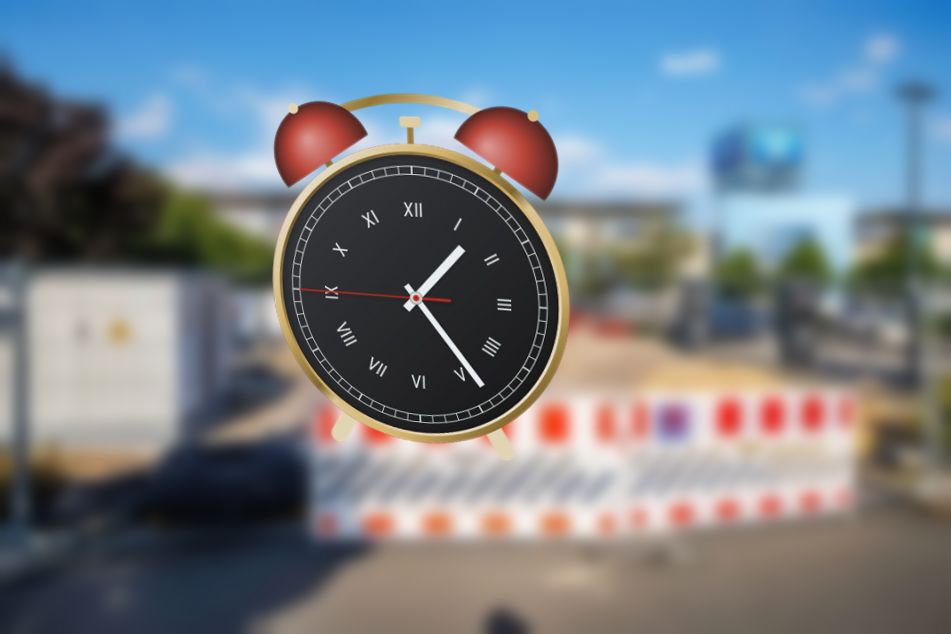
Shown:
1h23m45s
